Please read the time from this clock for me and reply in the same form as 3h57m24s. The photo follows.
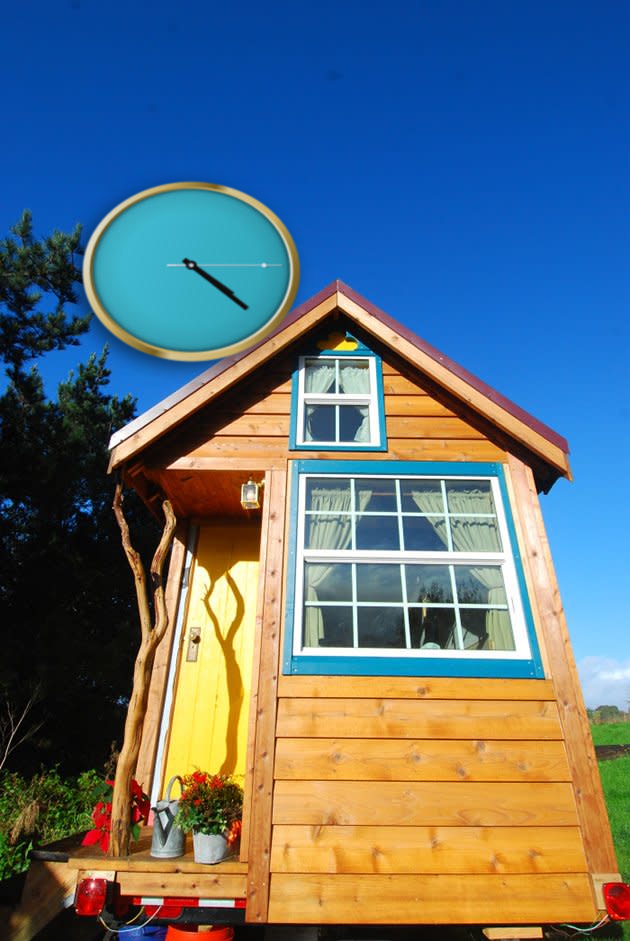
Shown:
4h22m15s
